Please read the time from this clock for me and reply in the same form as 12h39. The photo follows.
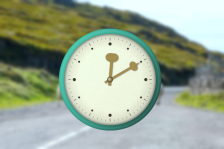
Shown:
12h10
